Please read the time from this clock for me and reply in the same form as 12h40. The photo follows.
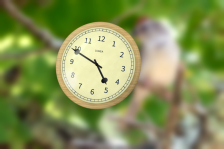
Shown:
4h49
